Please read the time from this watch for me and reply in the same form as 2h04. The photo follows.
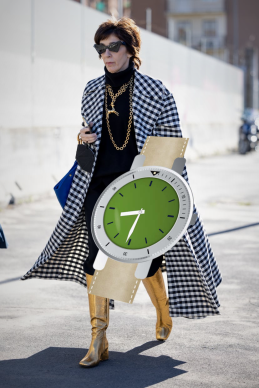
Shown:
8h31
